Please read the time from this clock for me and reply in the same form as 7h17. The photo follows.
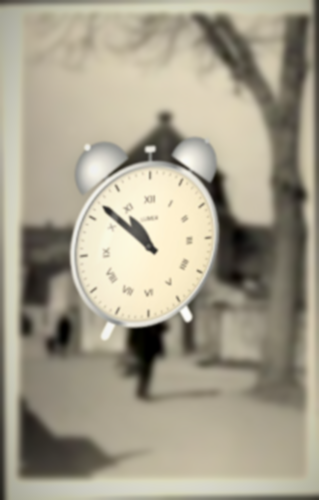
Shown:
10h52
